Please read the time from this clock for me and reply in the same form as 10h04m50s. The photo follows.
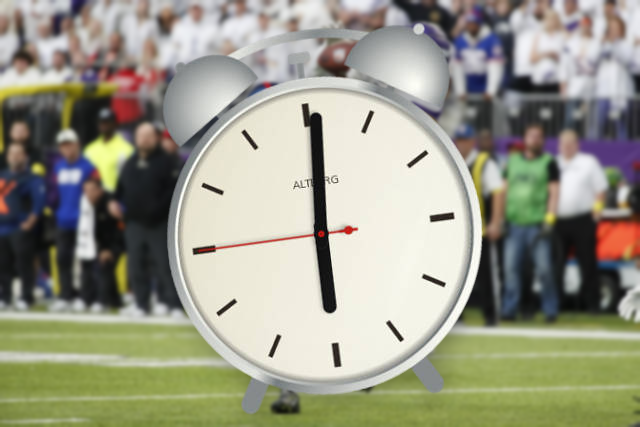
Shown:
6h00m45s
